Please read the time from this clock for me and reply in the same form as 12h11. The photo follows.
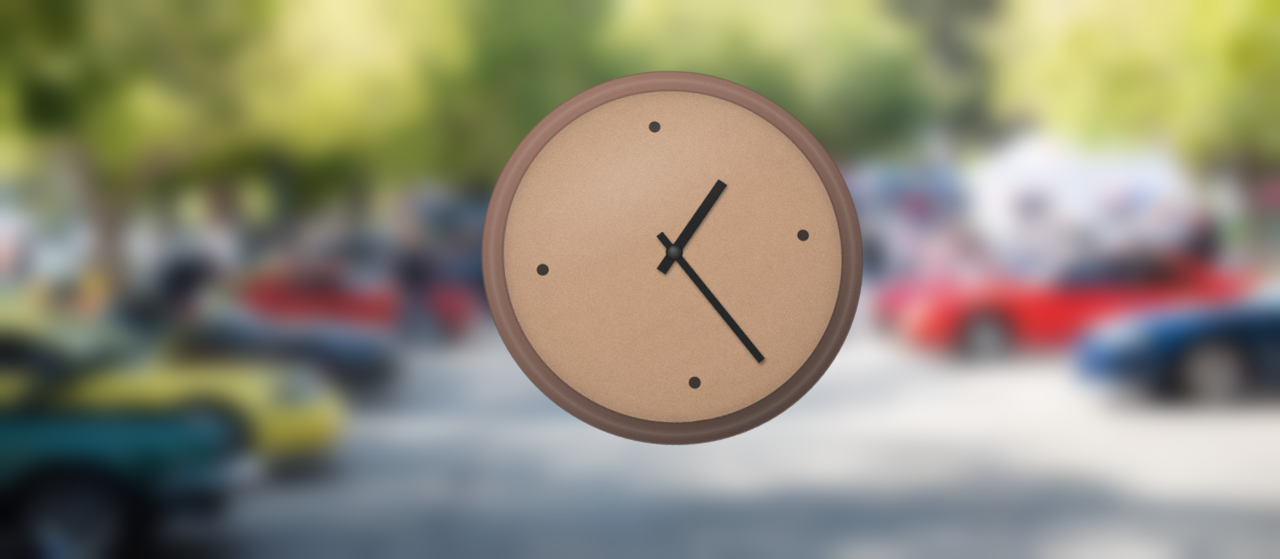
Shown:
1h25
